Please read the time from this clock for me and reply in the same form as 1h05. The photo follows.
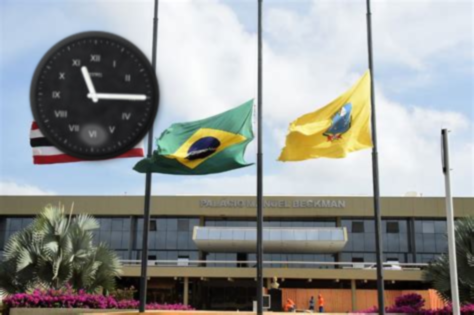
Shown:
11h15
